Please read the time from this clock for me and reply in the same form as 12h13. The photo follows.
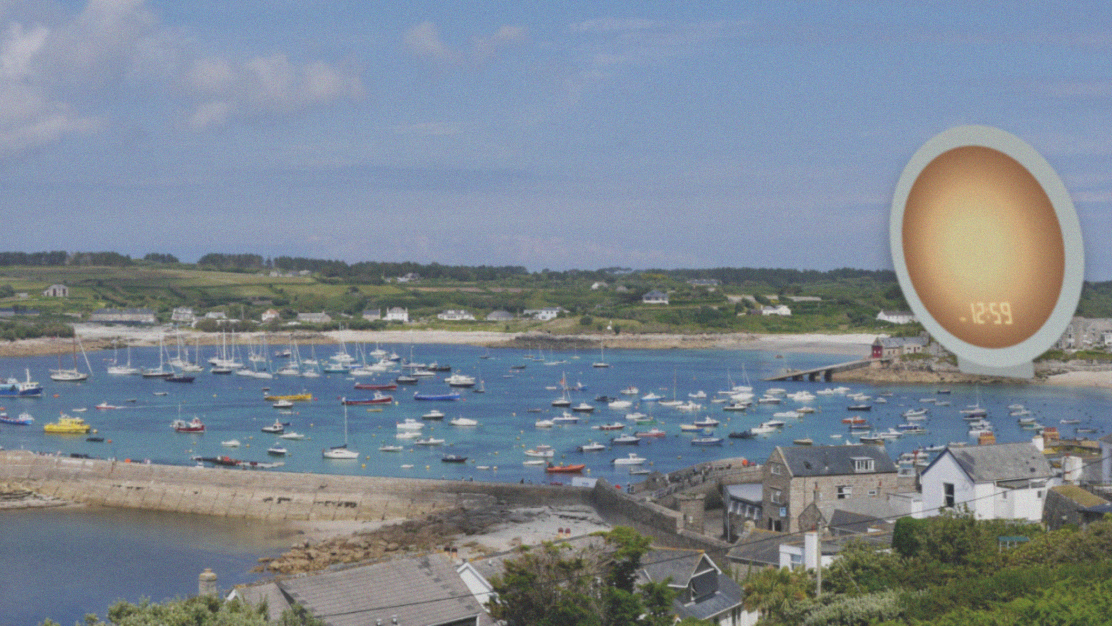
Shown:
12h59
